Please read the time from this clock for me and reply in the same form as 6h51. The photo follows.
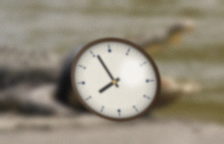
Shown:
7h56
